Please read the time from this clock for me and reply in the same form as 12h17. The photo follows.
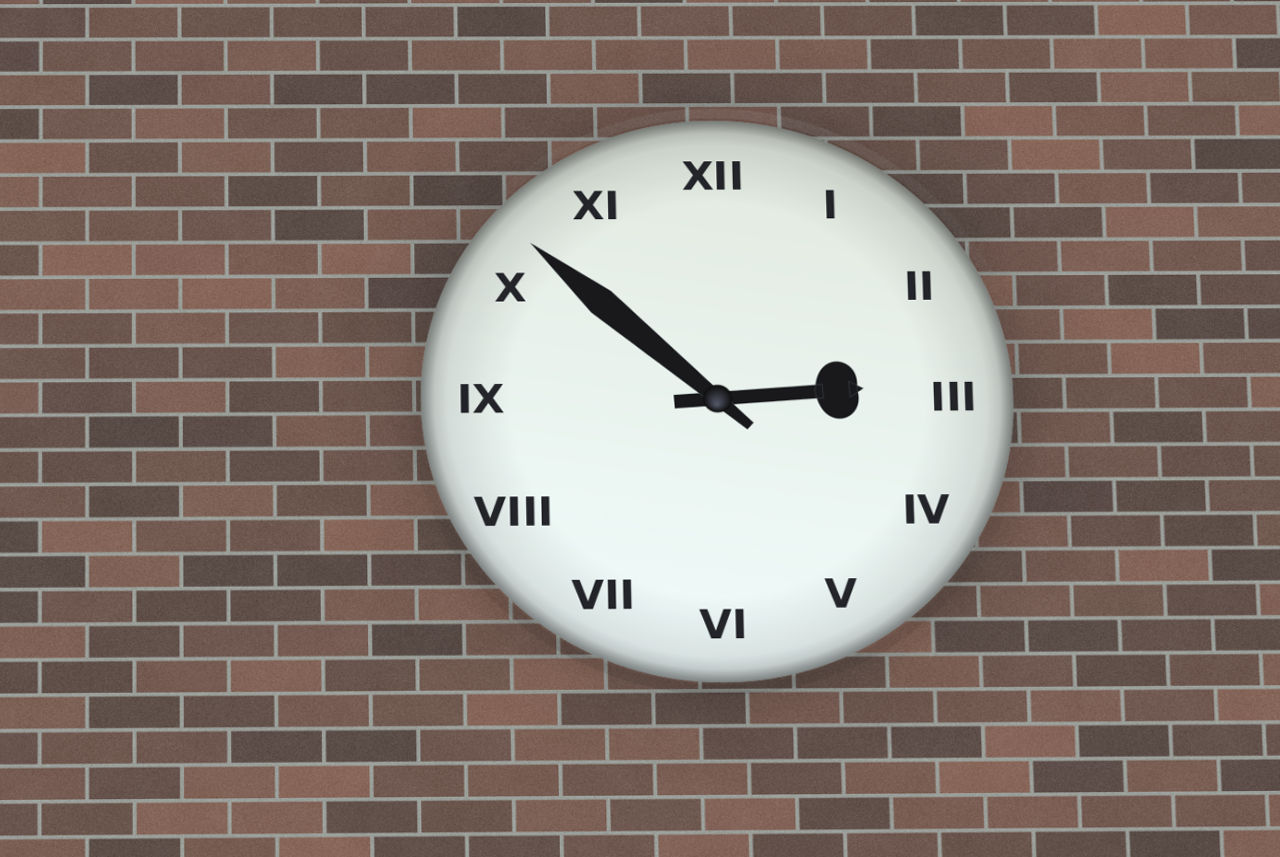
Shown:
2h52
